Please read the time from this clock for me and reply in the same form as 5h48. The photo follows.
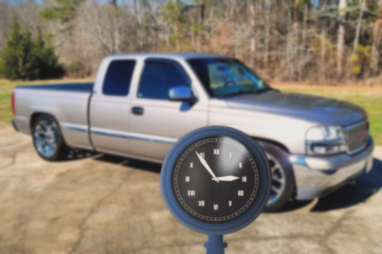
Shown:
2h54
